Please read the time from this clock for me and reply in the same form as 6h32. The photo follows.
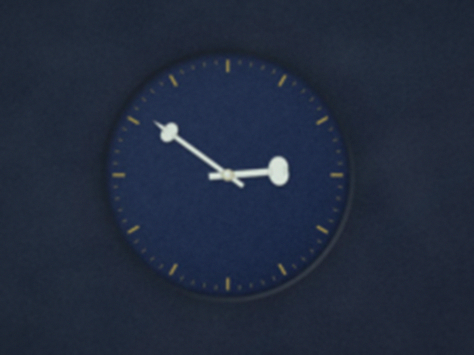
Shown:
2h51
